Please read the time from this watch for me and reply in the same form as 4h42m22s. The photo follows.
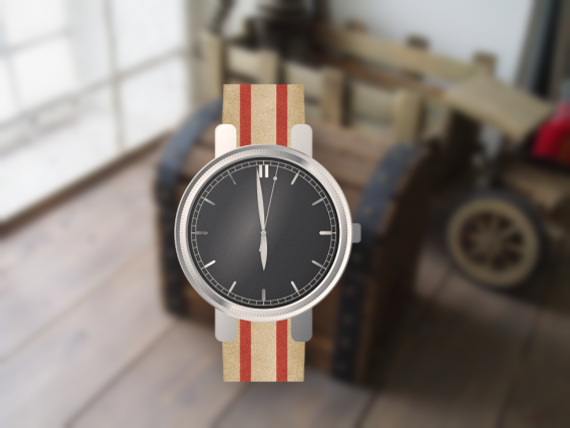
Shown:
5h59m02s
